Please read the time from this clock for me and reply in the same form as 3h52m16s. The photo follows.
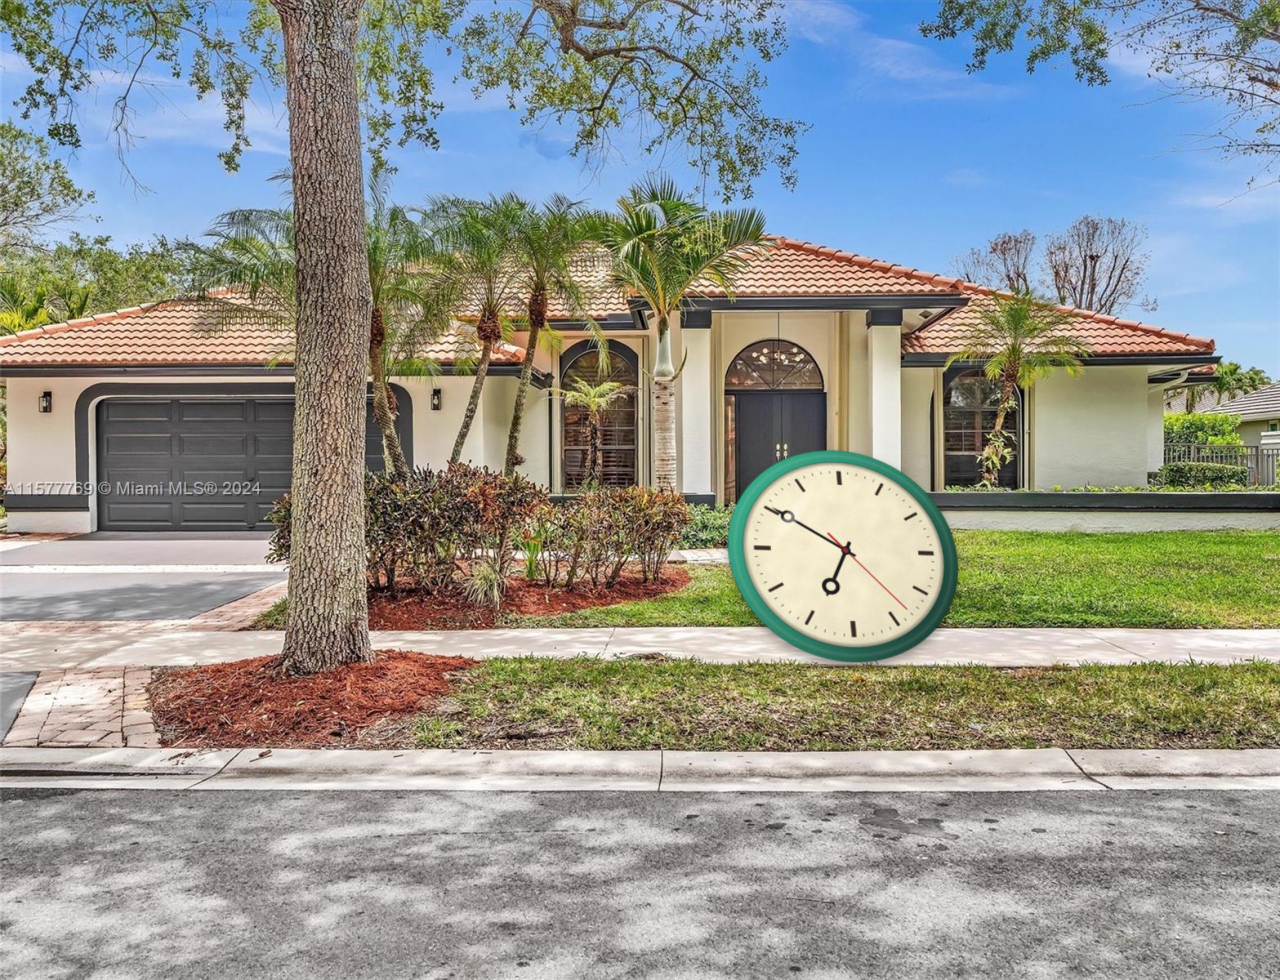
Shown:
6h50m23s
